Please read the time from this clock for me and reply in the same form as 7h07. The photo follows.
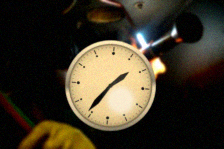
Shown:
1h36
